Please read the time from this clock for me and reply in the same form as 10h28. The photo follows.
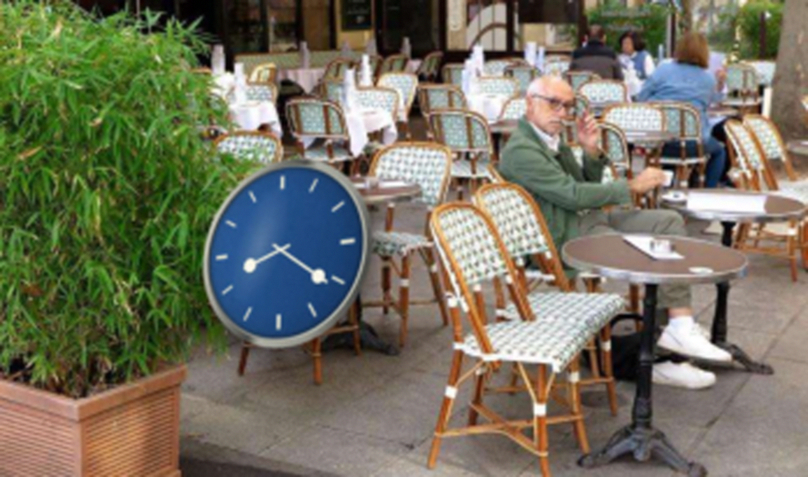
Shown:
8h21
